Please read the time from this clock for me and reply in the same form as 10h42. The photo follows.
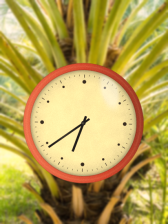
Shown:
6h39
